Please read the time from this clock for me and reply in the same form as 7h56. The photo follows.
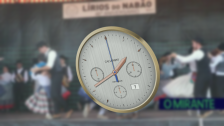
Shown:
1h41
